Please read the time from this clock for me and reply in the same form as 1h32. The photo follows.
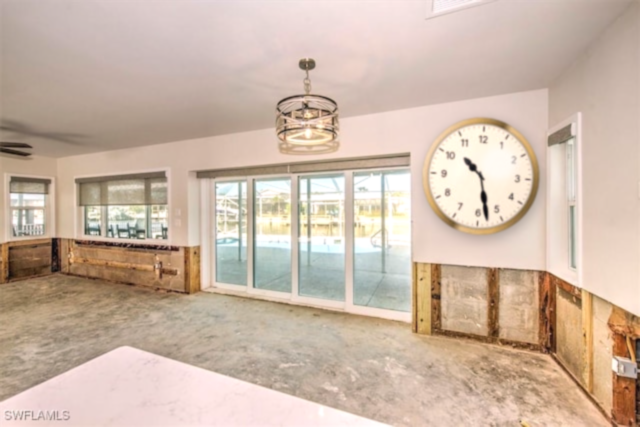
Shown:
10h28
